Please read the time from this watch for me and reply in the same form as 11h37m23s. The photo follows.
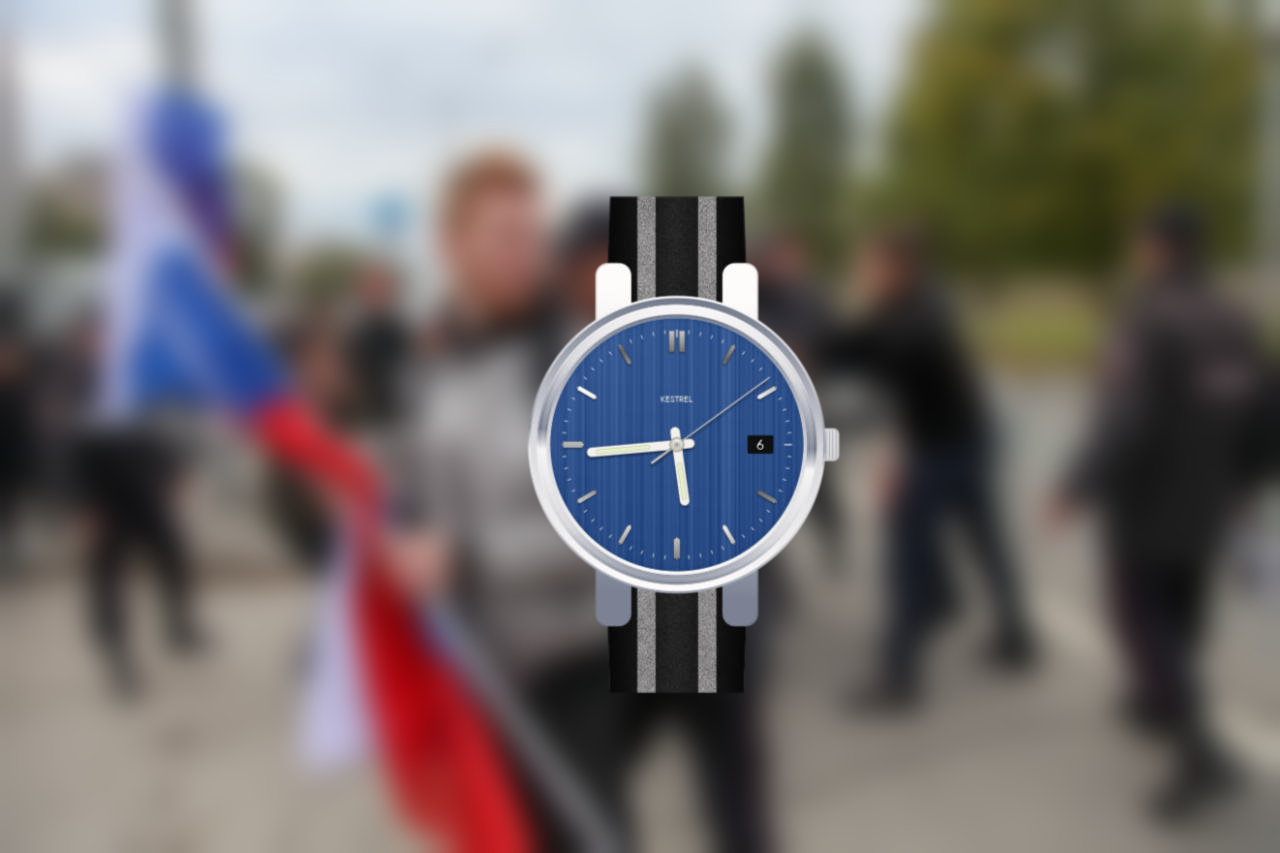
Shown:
5h44m09s
